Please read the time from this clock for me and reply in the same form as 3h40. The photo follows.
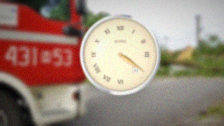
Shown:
4h21
